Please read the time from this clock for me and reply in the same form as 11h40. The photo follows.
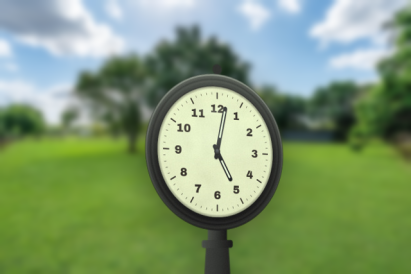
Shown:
5h02
